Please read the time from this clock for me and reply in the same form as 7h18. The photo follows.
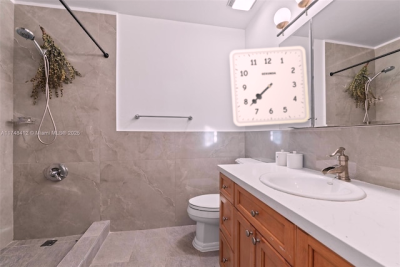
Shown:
7h38
